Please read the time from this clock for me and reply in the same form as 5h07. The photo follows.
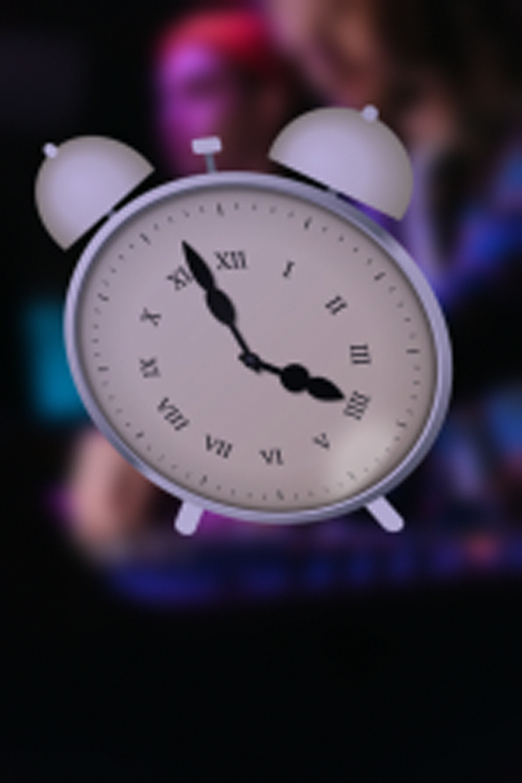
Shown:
3h57
